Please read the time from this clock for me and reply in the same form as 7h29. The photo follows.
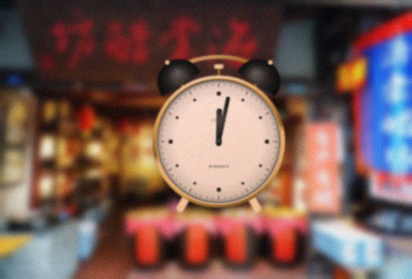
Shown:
12h02
